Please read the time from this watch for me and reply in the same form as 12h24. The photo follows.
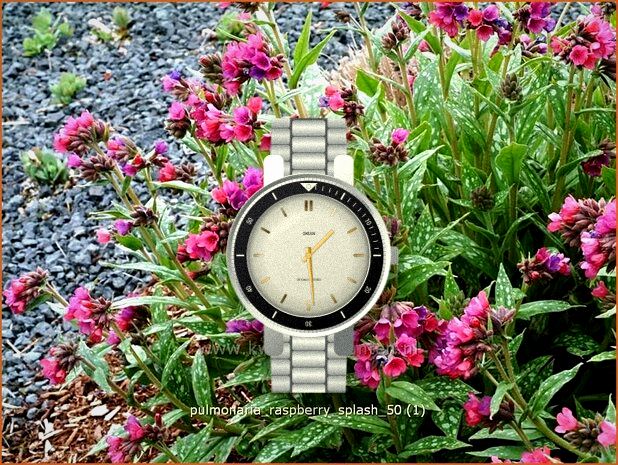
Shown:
1h29
